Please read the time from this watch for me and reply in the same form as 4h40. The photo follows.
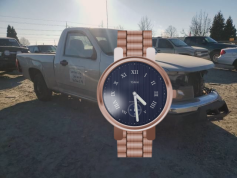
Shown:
4h29
